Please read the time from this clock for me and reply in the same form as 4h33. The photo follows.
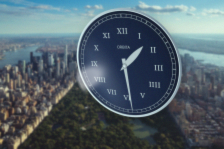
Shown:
1h29
